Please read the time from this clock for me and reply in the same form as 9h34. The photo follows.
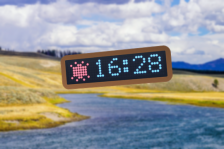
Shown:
16h28
